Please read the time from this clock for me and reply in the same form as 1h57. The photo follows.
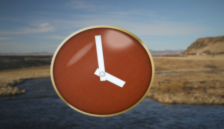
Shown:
3h59
